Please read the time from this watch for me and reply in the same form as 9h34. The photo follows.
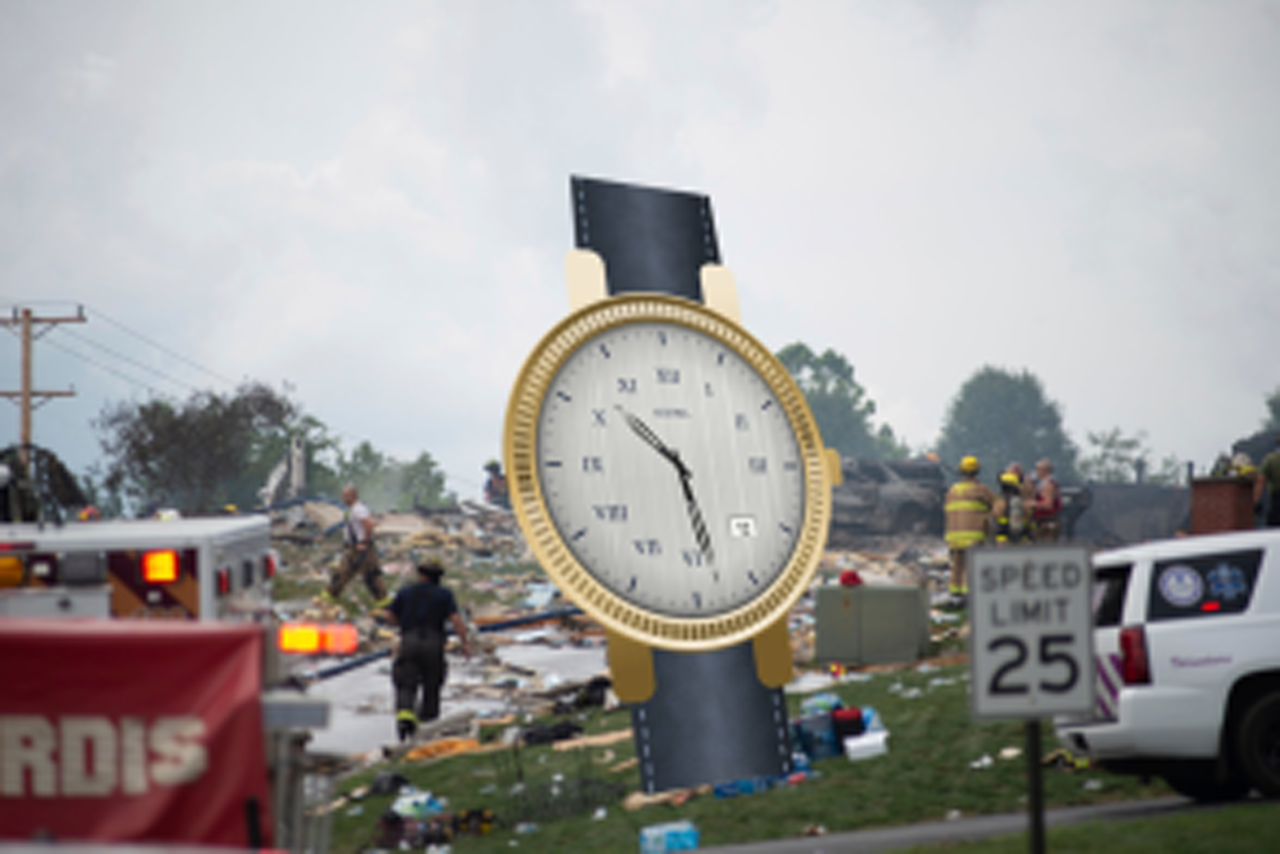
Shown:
10h28
